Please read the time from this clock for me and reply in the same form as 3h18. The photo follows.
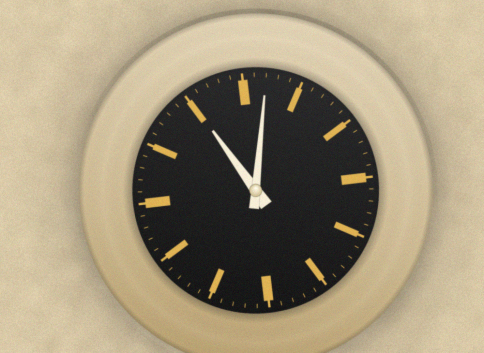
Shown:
11h02
